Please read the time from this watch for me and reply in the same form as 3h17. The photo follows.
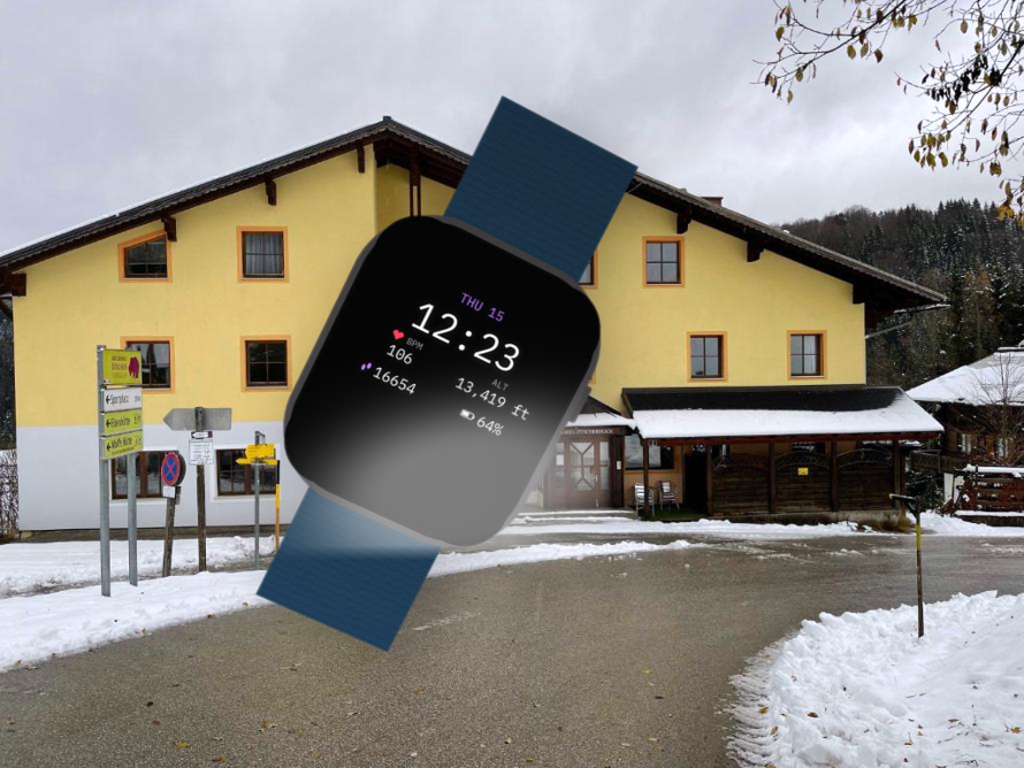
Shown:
12h23
